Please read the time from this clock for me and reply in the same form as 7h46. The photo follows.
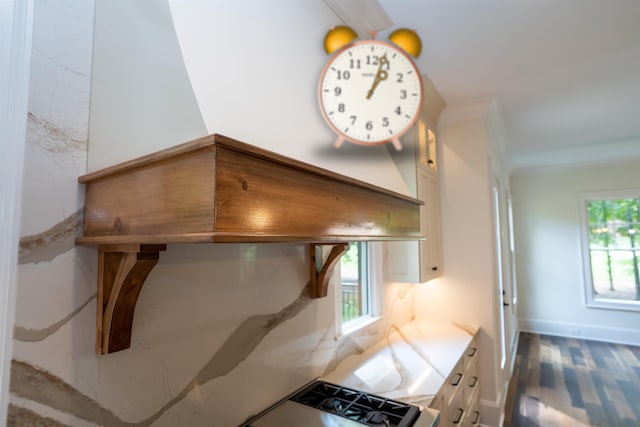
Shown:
1h03
